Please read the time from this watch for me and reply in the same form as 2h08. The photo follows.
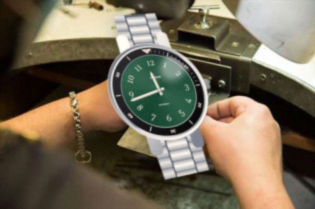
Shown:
11h43
